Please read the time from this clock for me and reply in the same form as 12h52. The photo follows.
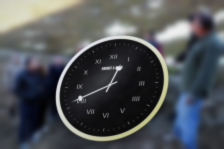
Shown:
12h41
